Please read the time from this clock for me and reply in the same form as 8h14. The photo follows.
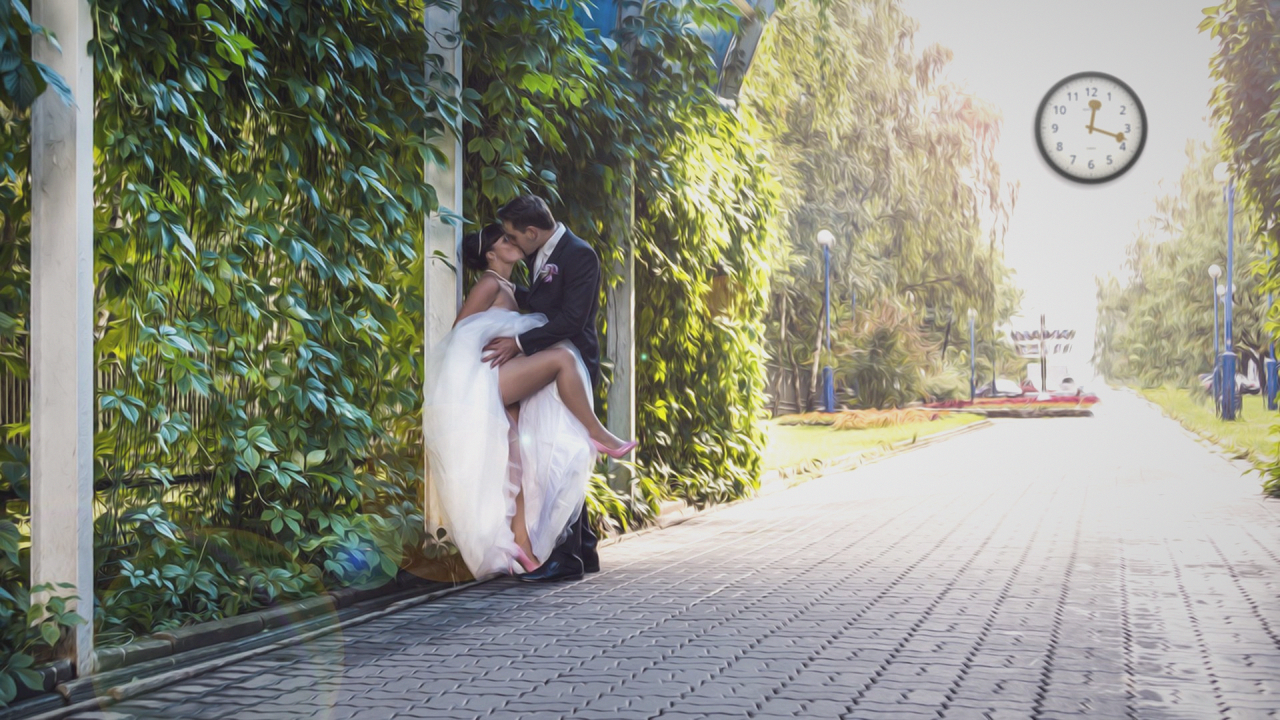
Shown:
12h18
